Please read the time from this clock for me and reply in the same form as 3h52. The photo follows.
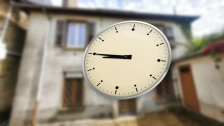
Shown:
8h45
